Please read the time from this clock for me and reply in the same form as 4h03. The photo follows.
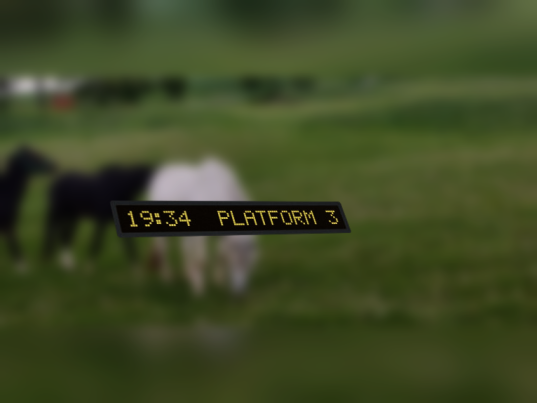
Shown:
19h34
